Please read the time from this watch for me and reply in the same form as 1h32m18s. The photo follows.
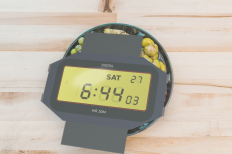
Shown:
6h44m03s
